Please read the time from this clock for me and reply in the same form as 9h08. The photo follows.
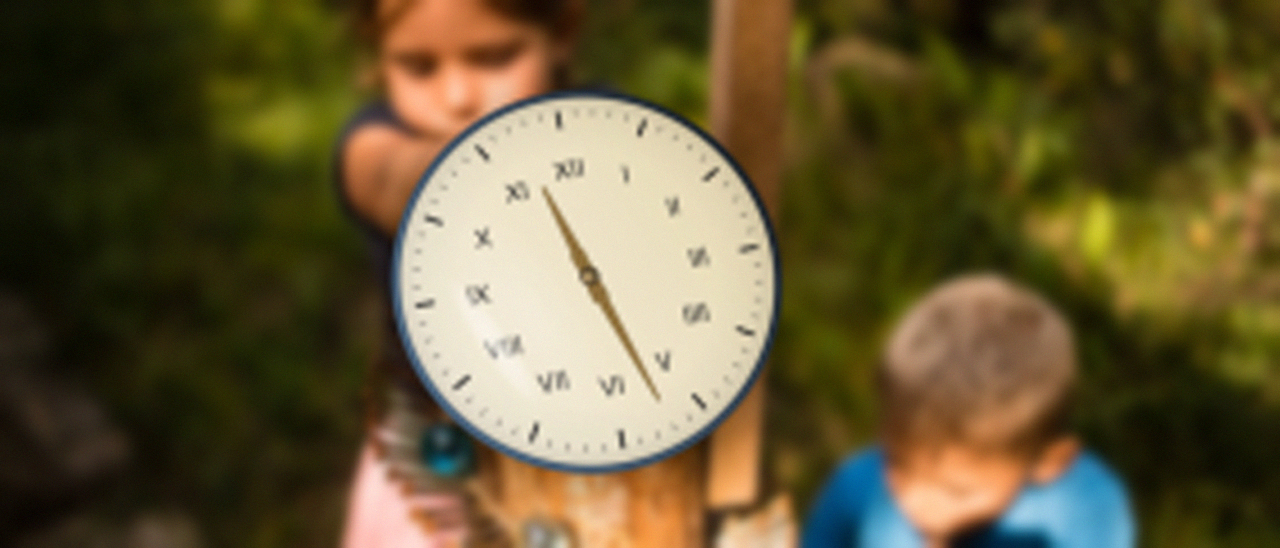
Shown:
11h27
